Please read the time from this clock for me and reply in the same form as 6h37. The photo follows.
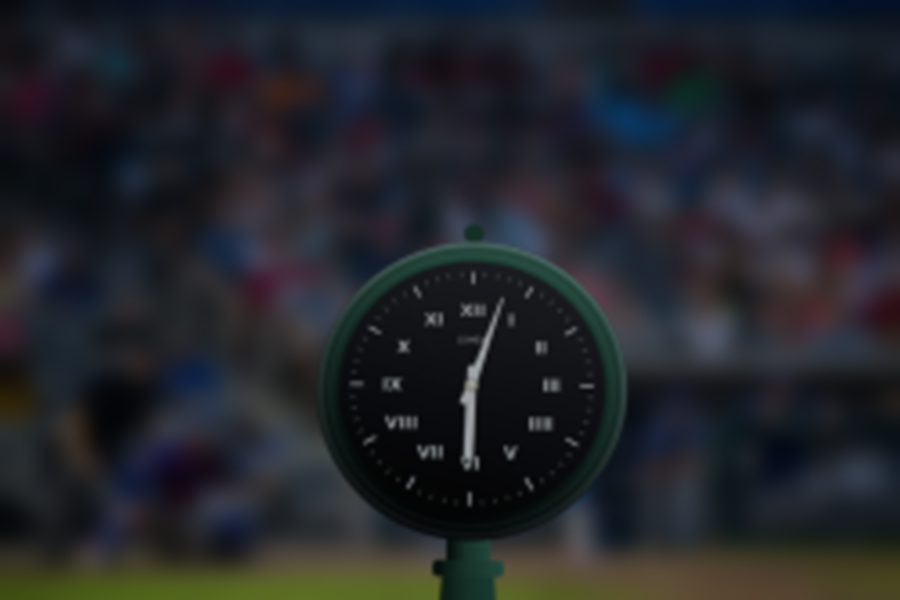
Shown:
6h03
